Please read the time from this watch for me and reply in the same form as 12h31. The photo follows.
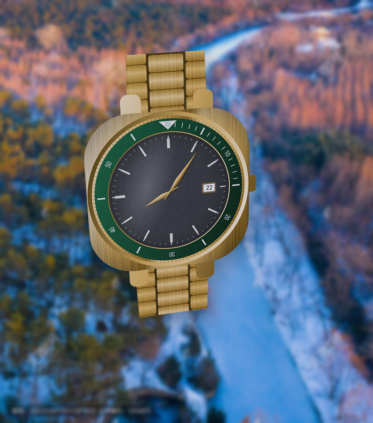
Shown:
8h06
